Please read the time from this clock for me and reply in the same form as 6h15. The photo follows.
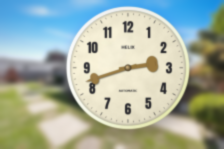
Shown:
2h42
